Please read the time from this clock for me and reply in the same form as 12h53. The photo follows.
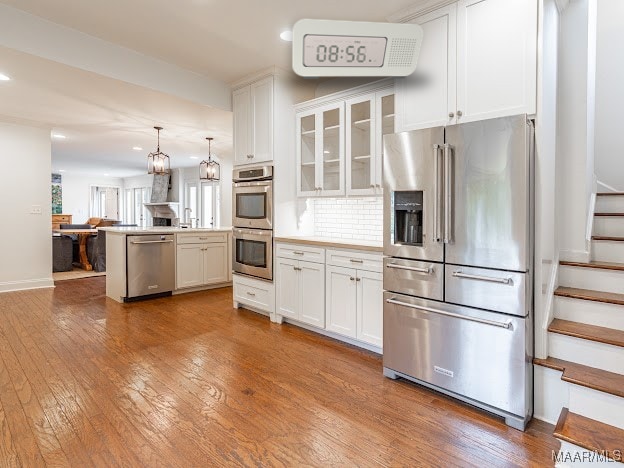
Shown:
8h56
